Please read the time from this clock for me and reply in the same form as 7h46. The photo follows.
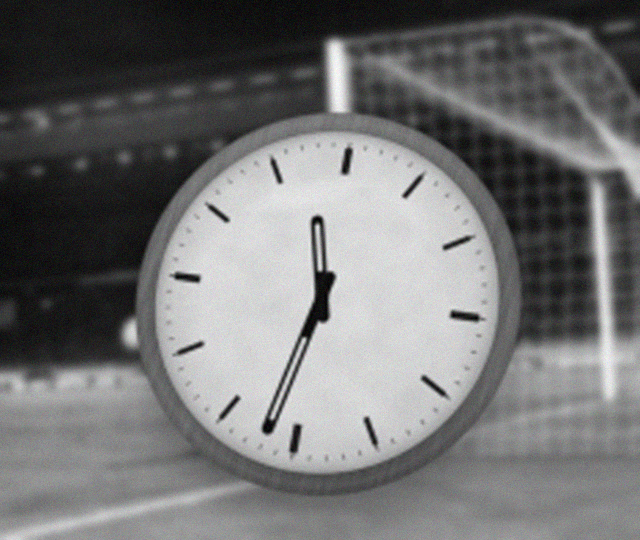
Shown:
11h32
